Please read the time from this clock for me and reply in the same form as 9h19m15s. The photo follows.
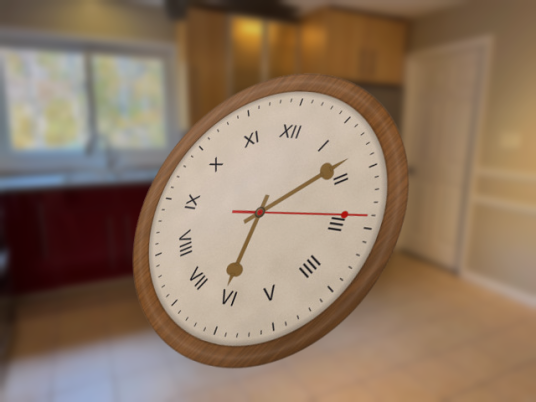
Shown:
6h08m14s
